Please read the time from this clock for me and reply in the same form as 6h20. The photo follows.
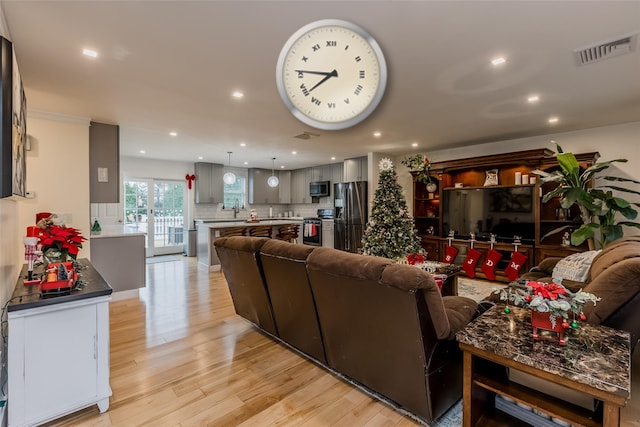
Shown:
7h46
